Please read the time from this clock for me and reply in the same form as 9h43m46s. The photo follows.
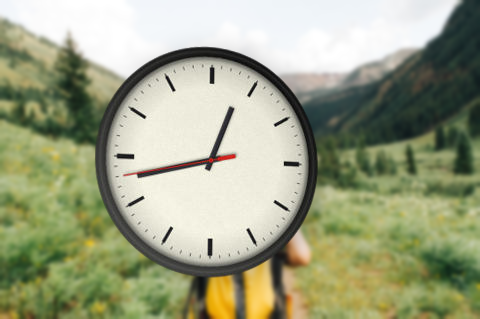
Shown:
12h42m43s
